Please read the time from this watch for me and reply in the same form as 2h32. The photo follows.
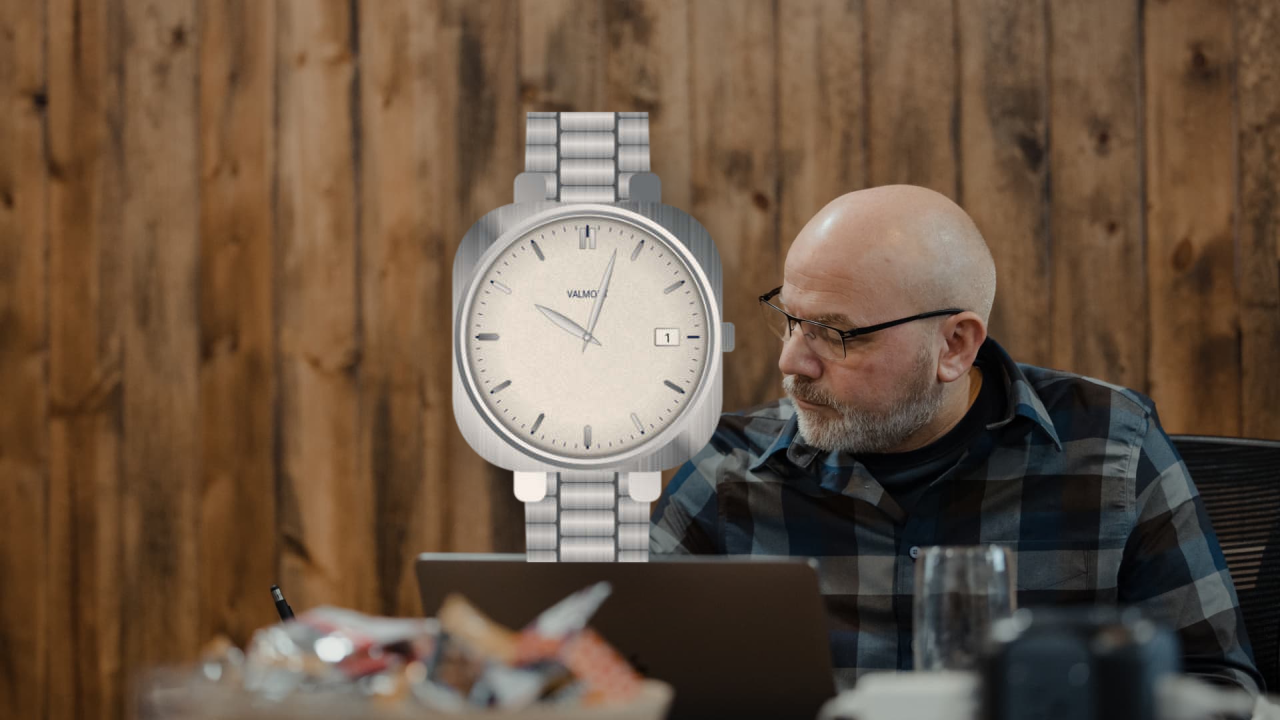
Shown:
10h03
